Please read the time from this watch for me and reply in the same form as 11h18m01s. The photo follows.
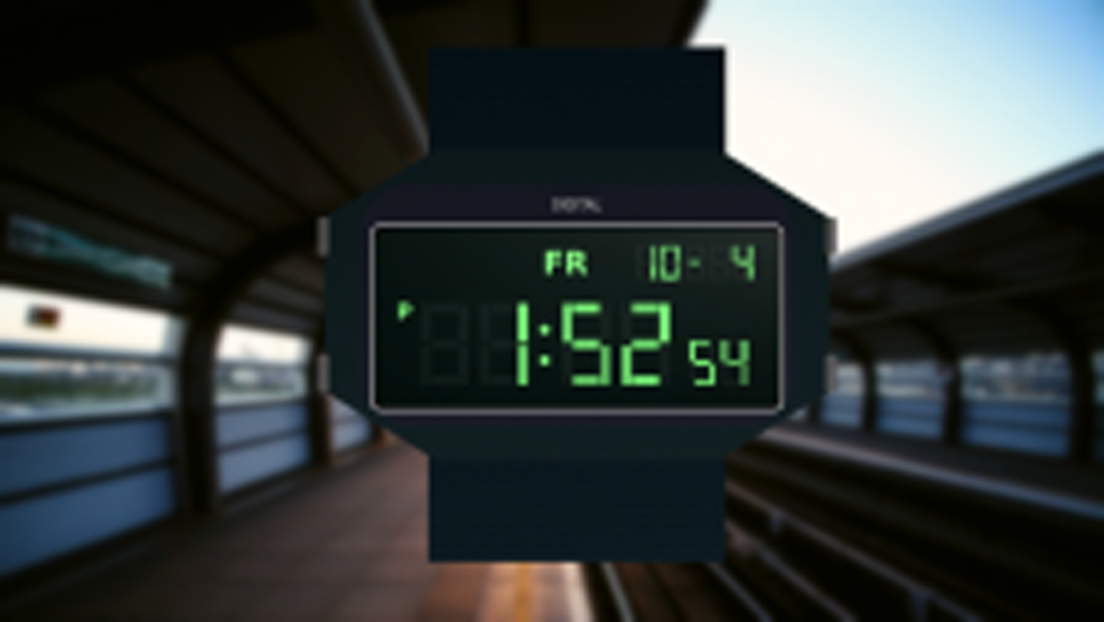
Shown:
1h52m54s
